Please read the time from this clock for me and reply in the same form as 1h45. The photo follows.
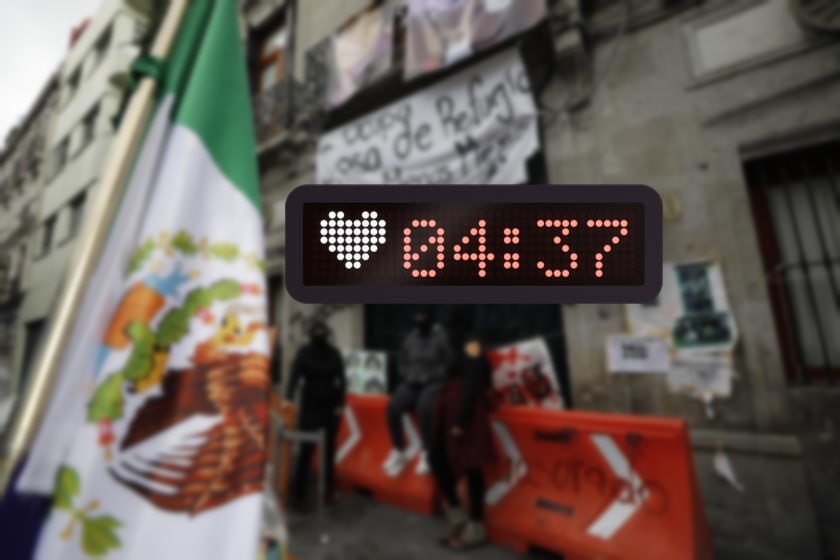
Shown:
4h37
